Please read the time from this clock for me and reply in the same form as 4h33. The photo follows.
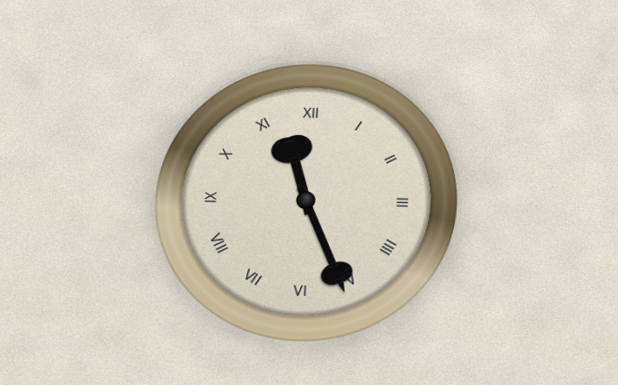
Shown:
11h26
